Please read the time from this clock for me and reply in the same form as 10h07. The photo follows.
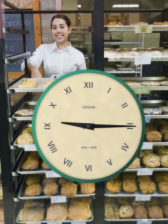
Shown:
9h15
